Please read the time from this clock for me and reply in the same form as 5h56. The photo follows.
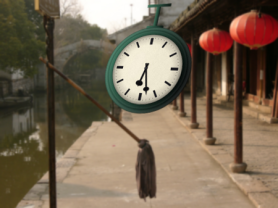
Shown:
6h28
